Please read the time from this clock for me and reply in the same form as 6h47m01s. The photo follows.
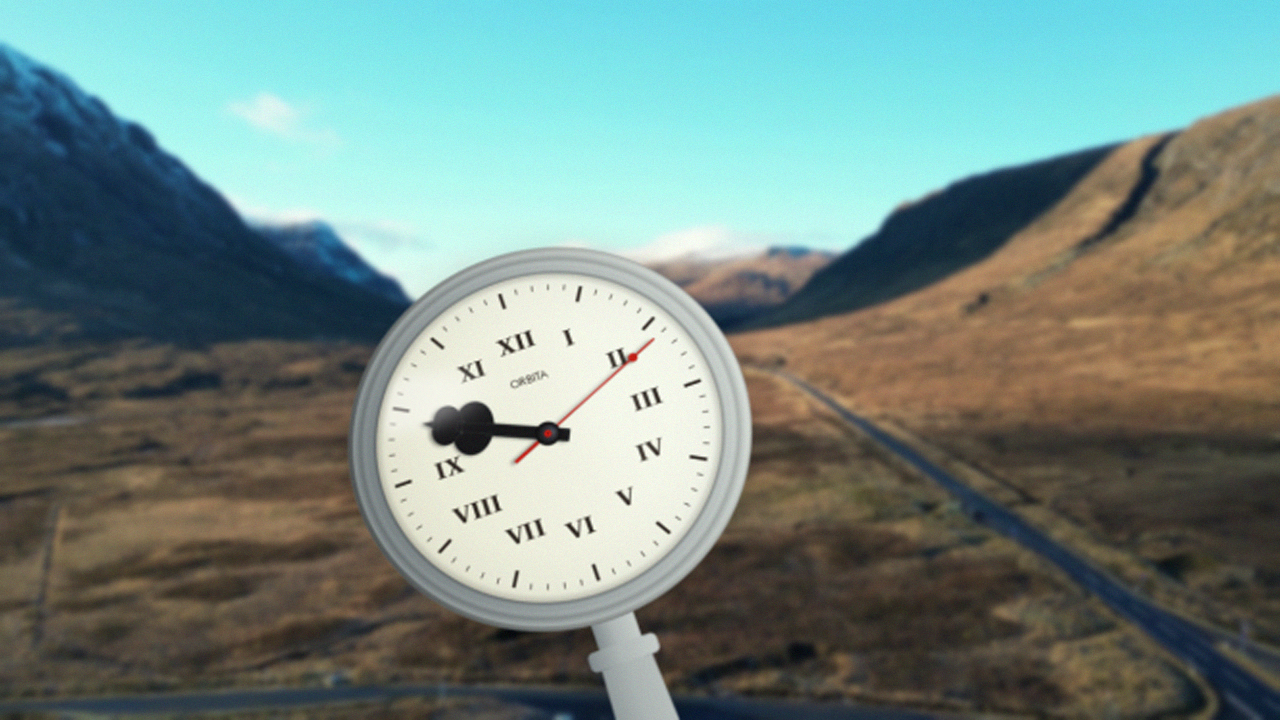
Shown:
9h49m11s
